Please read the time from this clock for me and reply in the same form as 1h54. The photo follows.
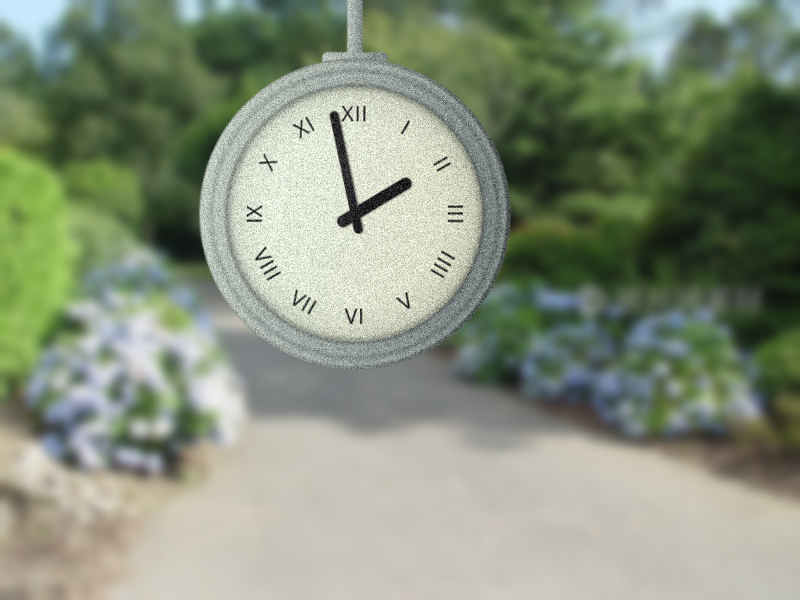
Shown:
1h58
